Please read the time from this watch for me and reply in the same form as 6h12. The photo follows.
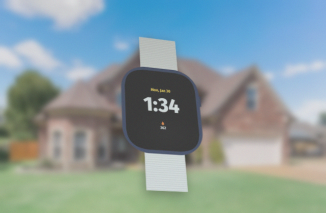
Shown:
1h34
